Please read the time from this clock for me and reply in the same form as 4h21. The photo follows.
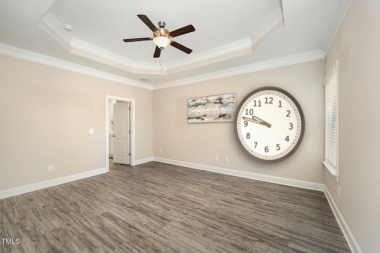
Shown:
9h47
